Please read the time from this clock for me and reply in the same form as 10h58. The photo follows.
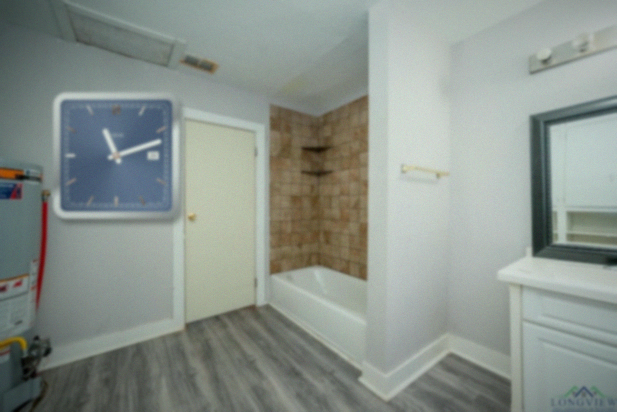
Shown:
11h12
